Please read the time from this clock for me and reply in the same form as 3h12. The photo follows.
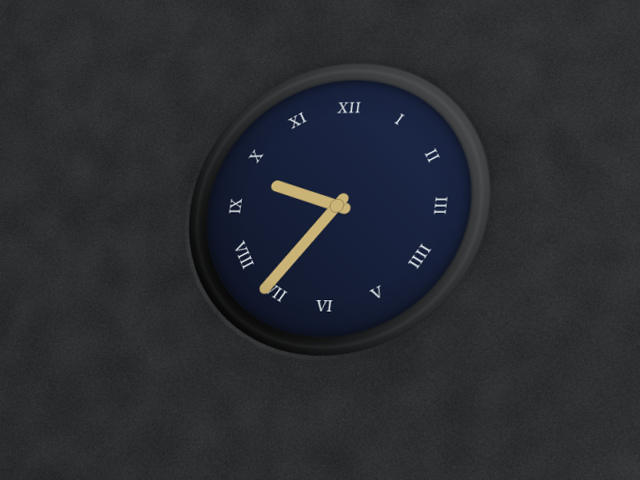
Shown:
9h36
